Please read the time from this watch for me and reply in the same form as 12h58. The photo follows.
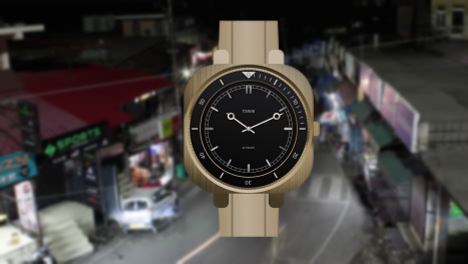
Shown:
10h11
